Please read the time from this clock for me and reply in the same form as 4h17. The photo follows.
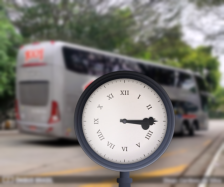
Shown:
3h15
